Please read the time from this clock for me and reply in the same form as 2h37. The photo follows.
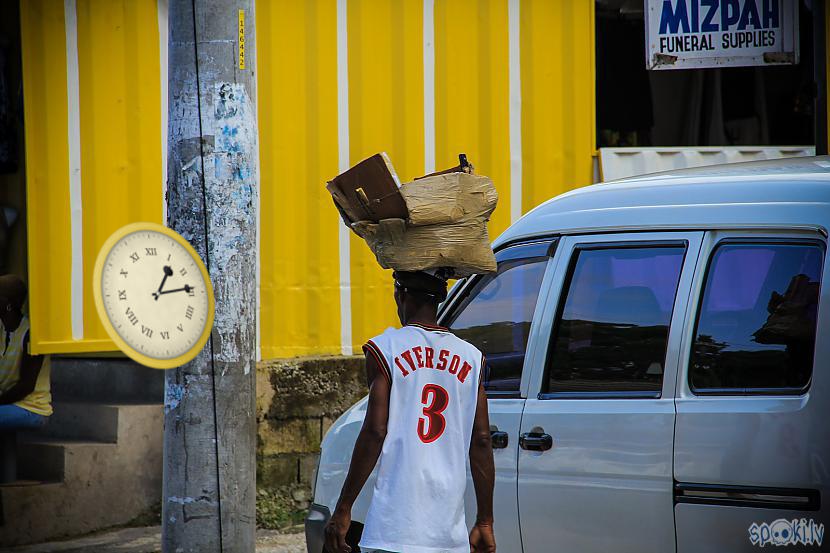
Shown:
1h14
